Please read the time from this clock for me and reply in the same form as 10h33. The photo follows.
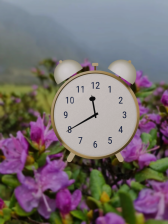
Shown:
11h40
